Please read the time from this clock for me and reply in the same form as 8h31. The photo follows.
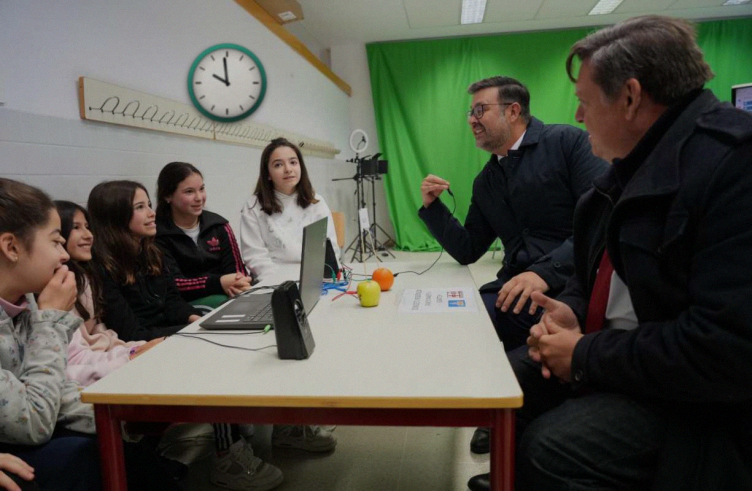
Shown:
9h59
